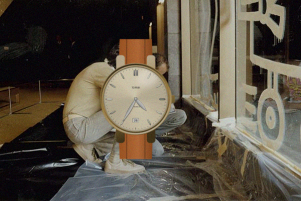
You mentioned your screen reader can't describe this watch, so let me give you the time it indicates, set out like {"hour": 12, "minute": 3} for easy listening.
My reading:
{"hour": 4, "minute": 35}
